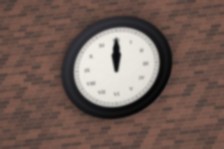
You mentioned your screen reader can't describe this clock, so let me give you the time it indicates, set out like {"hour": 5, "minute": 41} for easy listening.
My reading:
{"hour": 12, "minute": 0}
